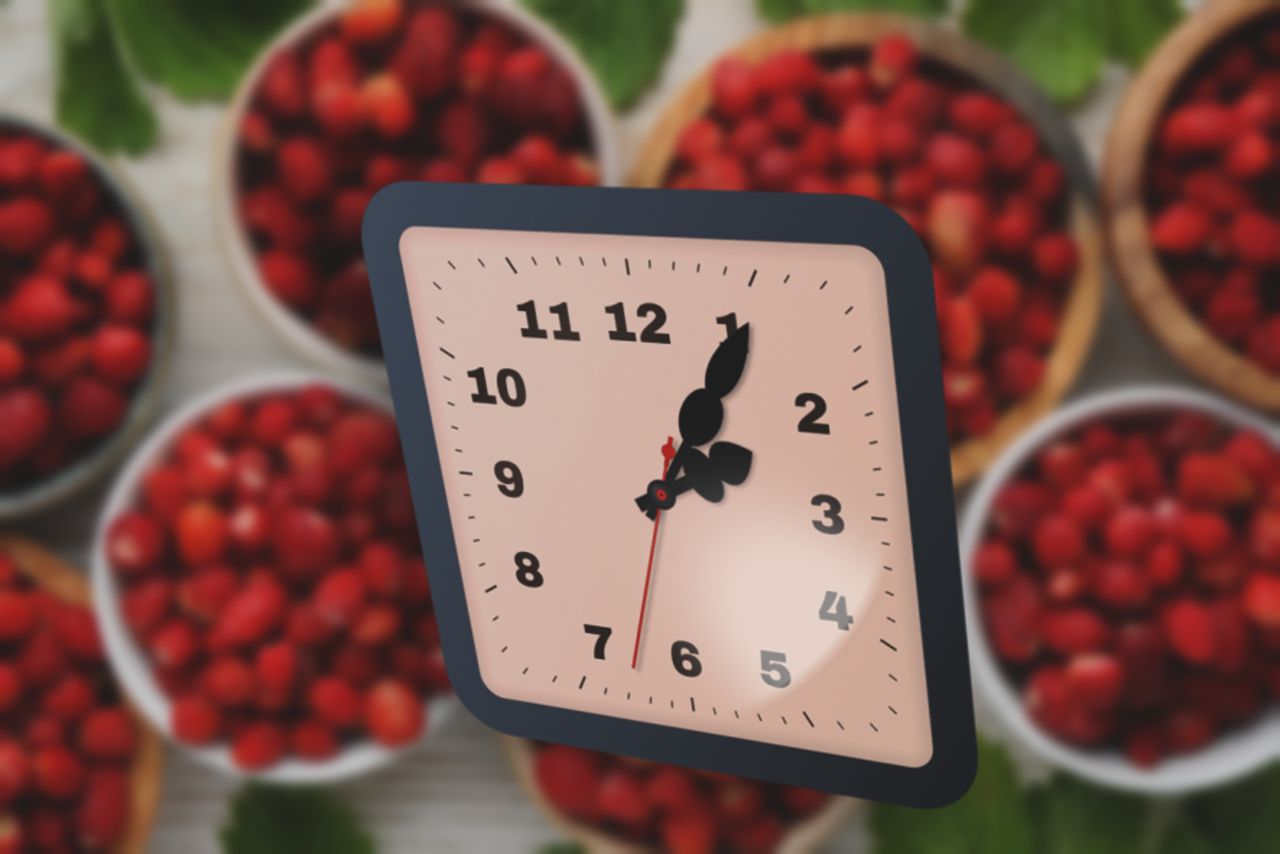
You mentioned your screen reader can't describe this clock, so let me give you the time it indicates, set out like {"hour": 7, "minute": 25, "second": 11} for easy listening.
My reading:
{"hour": 2, "minute": 5, "second": 33}
